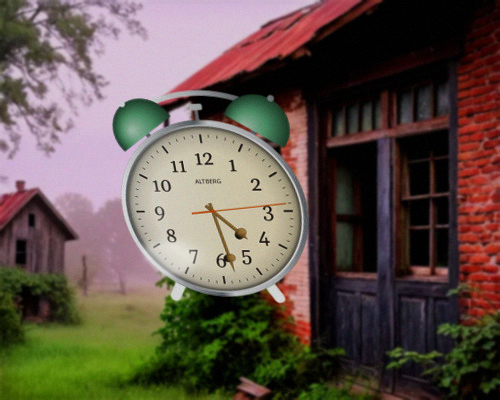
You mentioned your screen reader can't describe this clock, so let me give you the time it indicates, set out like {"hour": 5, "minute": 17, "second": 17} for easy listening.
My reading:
{"hour": 4, "minute": 28, "second": 14}
